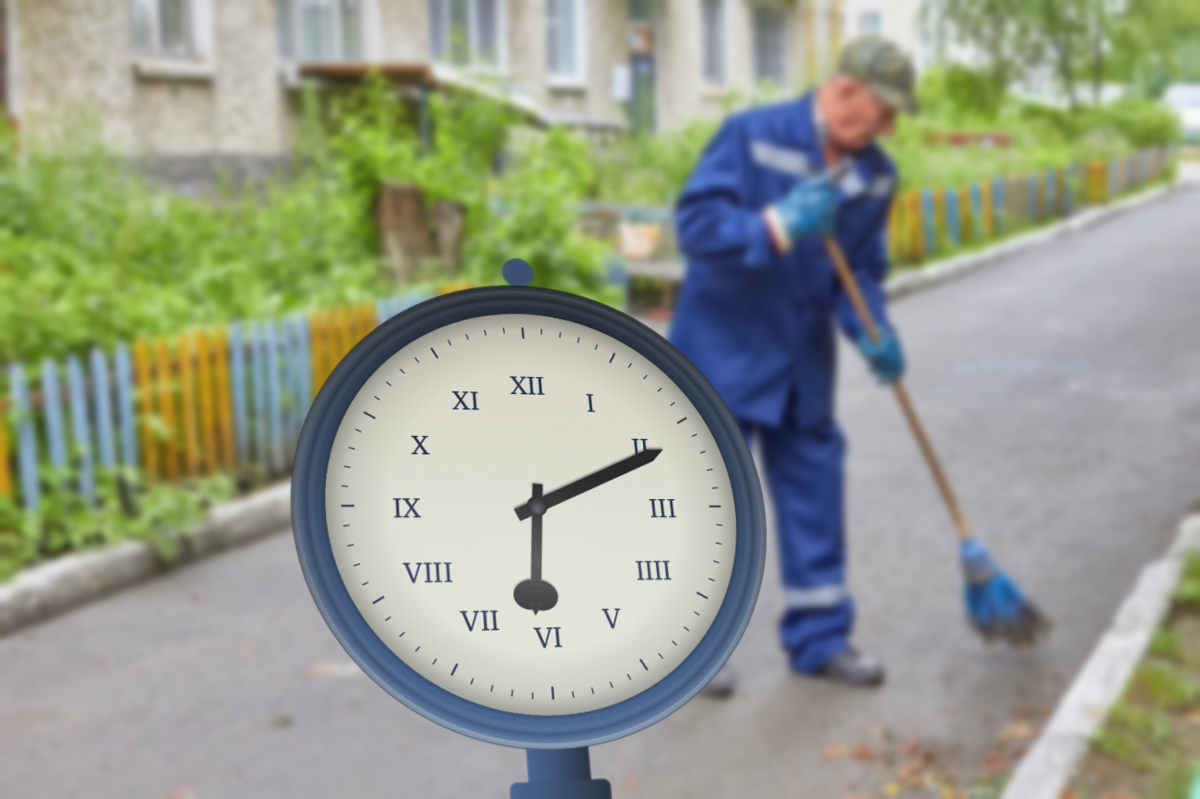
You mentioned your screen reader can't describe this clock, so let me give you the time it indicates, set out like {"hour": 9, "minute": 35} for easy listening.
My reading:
{"hour": 6, "minute": 11}
